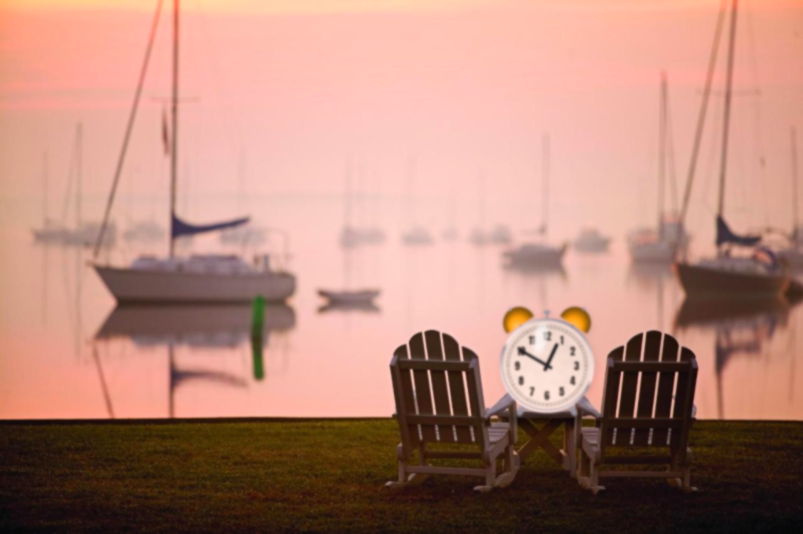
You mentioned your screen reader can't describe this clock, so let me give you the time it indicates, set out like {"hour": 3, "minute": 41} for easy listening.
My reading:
{"hour": 12, "minute": 50}
